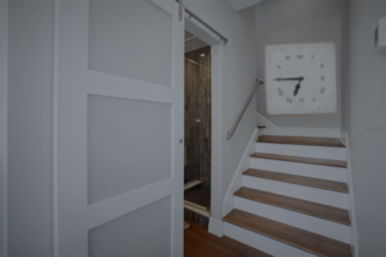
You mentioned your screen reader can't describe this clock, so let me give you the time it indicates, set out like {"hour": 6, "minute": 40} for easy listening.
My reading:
{"hour": 6, "minute": 45}
